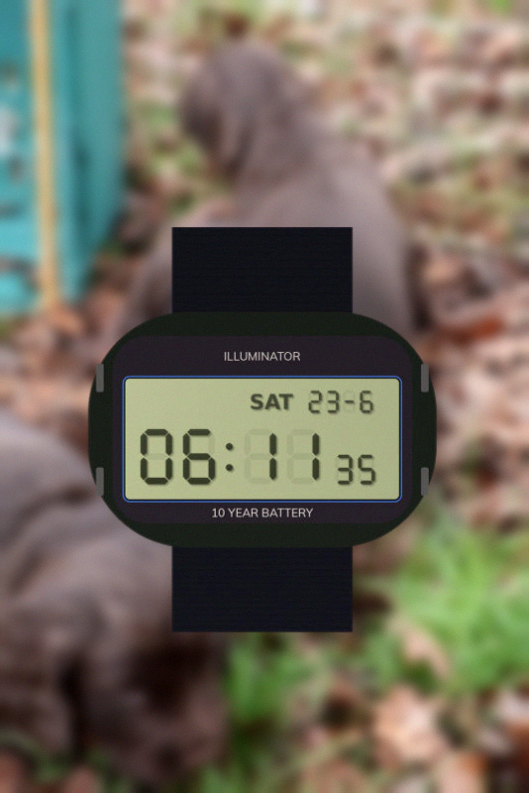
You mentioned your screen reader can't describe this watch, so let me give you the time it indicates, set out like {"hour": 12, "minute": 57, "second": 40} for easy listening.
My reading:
{"hour": 6, "minute": 11, "second": 35}
